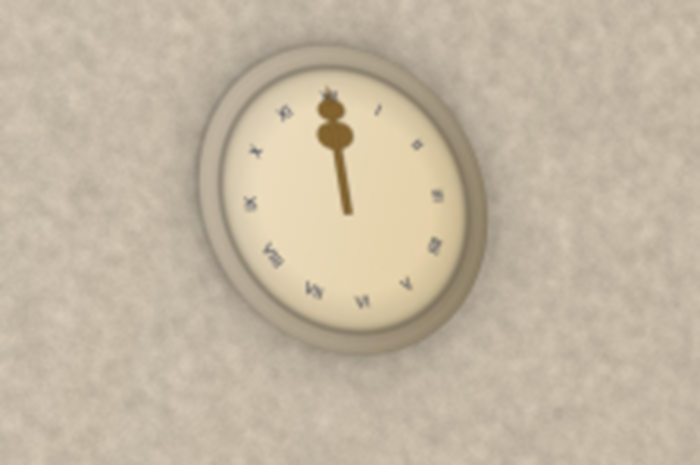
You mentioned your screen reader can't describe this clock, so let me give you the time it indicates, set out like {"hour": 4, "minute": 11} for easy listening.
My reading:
{"hour": 12, "minute": 0}
